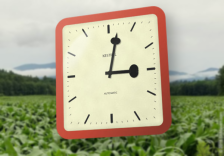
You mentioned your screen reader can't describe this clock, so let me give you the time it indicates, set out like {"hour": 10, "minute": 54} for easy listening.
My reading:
{"hour": 3, "minute": 2}
